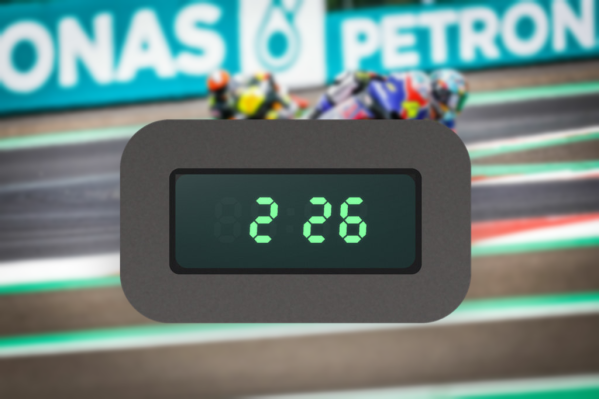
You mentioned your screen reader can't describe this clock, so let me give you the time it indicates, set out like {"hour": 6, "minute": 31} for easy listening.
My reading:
{"hour": 2, "minute": 26}
